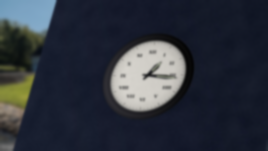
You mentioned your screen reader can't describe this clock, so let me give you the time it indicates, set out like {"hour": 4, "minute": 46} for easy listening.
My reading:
{"hour": 1, "minute": 16}
